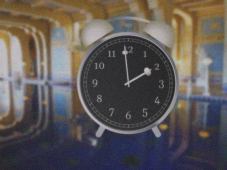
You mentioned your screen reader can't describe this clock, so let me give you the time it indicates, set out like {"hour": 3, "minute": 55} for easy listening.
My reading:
{"hour": 1, "minute": 59}
